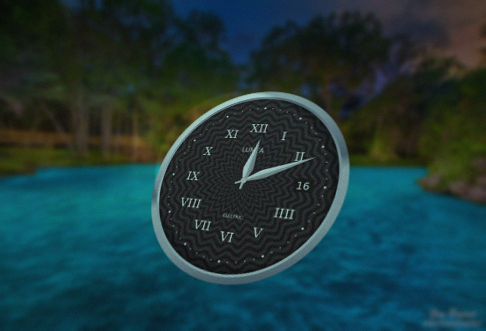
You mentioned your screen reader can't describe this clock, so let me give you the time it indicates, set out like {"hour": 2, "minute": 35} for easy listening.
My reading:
{"hour": 12, "minute": 11}
